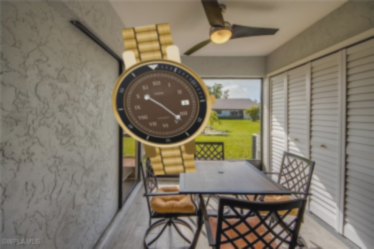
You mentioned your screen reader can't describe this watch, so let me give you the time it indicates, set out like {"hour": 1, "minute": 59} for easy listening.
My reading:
{"hour": 10, "minute": 23}
